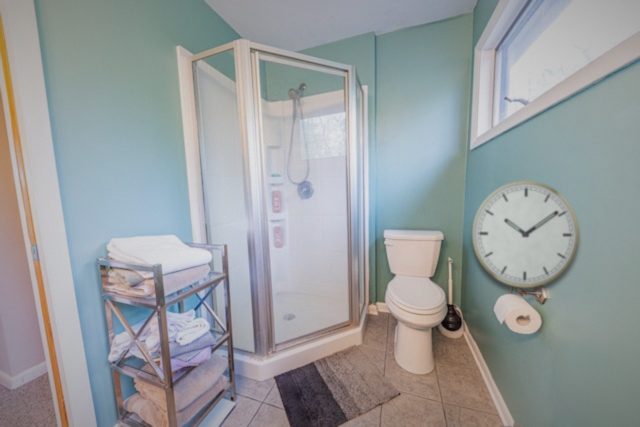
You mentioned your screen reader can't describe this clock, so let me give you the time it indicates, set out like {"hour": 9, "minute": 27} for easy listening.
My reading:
{"hour": 10, "minute": 9}
